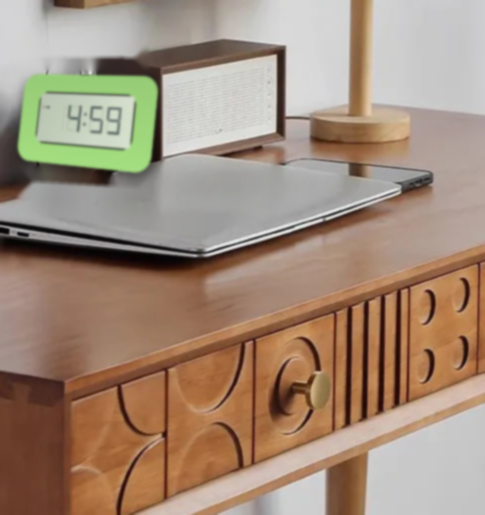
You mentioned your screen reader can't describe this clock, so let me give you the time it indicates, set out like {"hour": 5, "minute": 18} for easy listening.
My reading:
{"hour": 4, "minute": 59}
